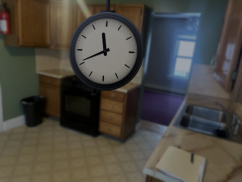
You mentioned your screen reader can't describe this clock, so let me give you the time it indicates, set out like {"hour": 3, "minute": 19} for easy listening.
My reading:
{"hour": 11, "minute": 41}
